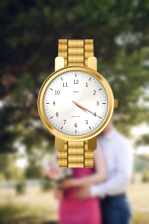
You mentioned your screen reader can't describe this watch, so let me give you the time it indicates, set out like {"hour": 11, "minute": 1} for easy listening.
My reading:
{"hour": 4, "minute": 20}
